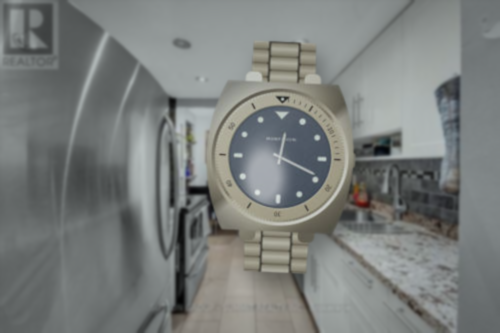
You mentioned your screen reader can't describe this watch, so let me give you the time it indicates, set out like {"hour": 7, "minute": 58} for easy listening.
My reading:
{"hour": 12, "minute": 19}
